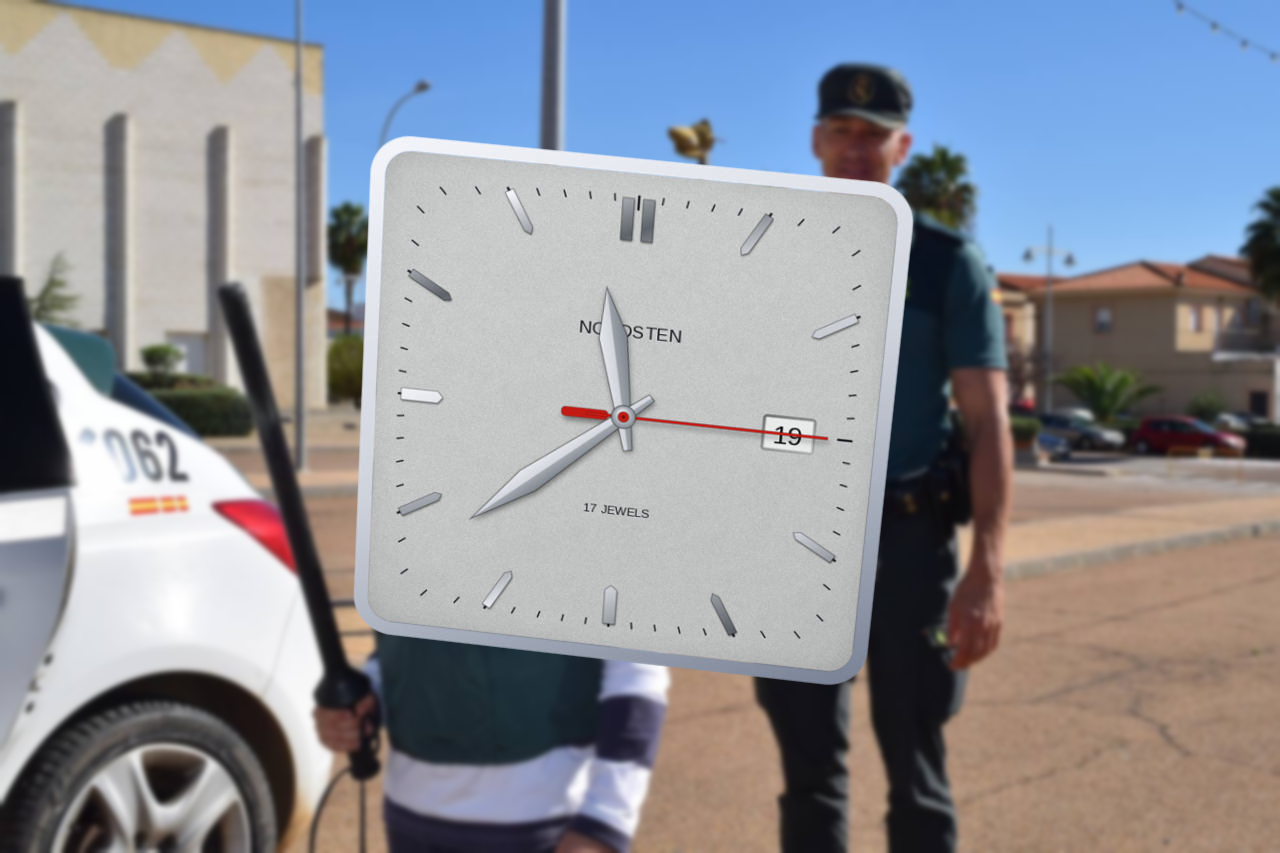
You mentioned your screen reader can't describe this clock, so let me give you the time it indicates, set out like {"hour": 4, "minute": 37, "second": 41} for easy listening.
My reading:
{"hour": 11, "minute": 38, "second": 15}
